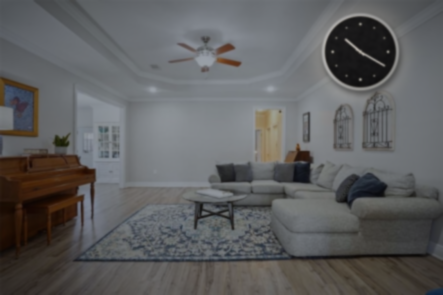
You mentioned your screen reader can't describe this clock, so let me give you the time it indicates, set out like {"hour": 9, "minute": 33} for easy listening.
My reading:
{"hour": 10, "minute": 20}
